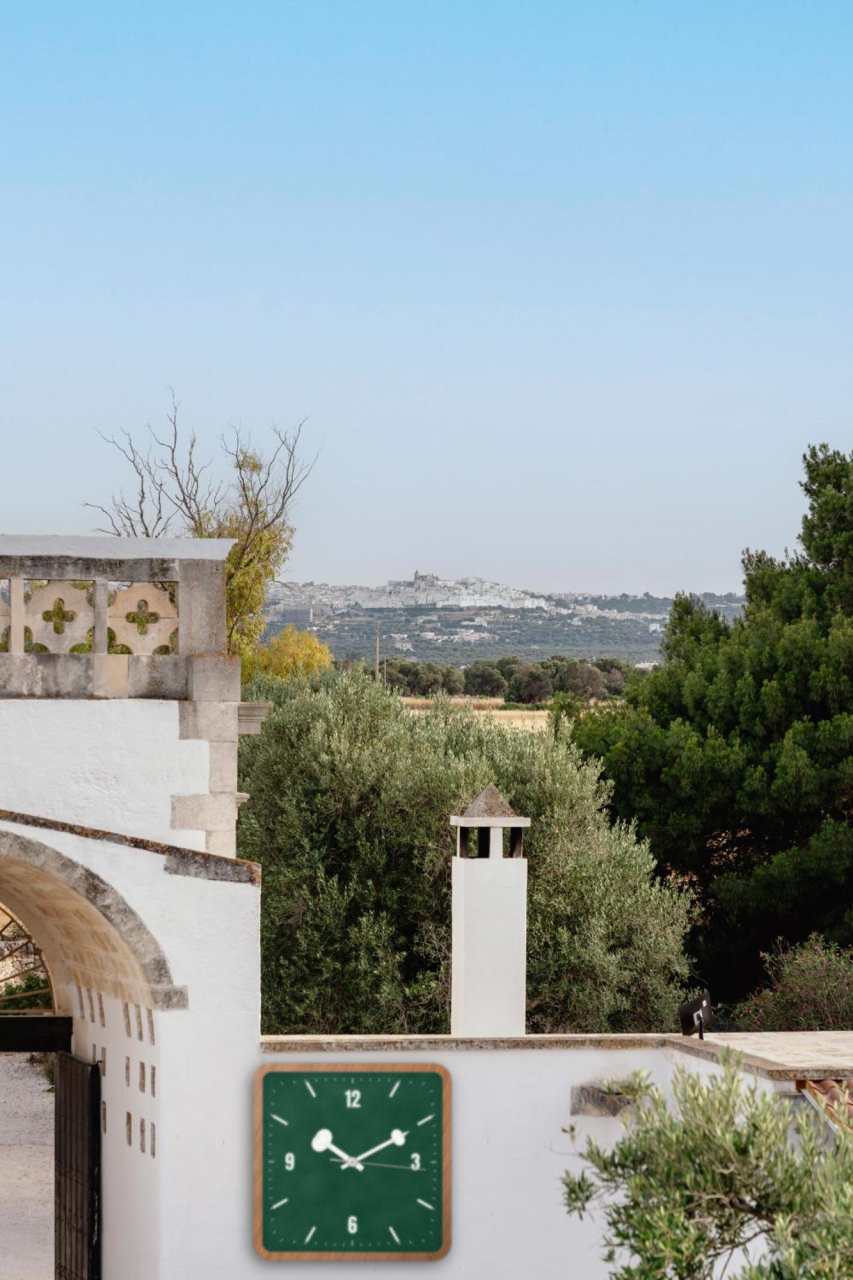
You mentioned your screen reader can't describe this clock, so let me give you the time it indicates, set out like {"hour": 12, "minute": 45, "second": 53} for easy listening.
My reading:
{"hour": 10, "minute": 10, "second": 16}
